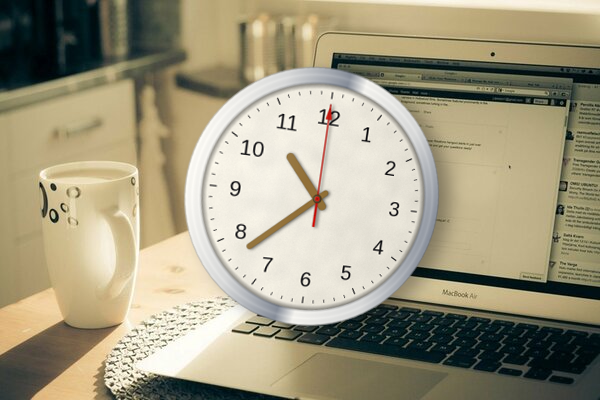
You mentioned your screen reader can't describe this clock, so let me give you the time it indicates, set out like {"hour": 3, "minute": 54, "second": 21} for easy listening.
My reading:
{"hour": 10, "minute": 38, "second": 0}
